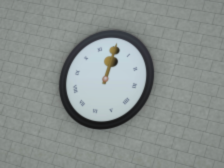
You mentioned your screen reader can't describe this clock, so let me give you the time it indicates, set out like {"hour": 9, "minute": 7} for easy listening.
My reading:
{"hour": 12, "minute": 0}
